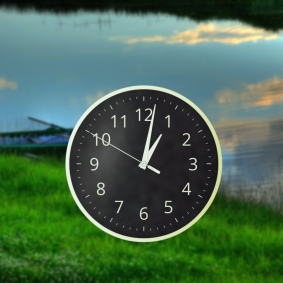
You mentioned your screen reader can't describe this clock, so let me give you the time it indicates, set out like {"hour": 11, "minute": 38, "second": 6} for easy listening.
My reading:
{"hour": 1, "minute": 1, "second": 50}
